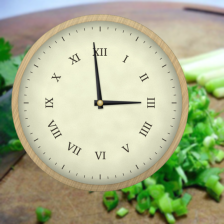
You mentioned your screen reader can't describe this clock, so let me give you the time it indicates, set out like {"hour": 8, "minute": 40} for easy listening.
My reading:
{"hour": 2, "minute": 59}
